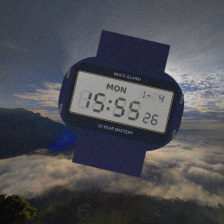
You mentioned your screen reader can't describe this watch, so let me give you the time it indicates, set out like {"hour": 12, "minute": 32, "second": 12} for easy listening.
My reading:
{"hour": 15, "minute": 55, "second": 26}
